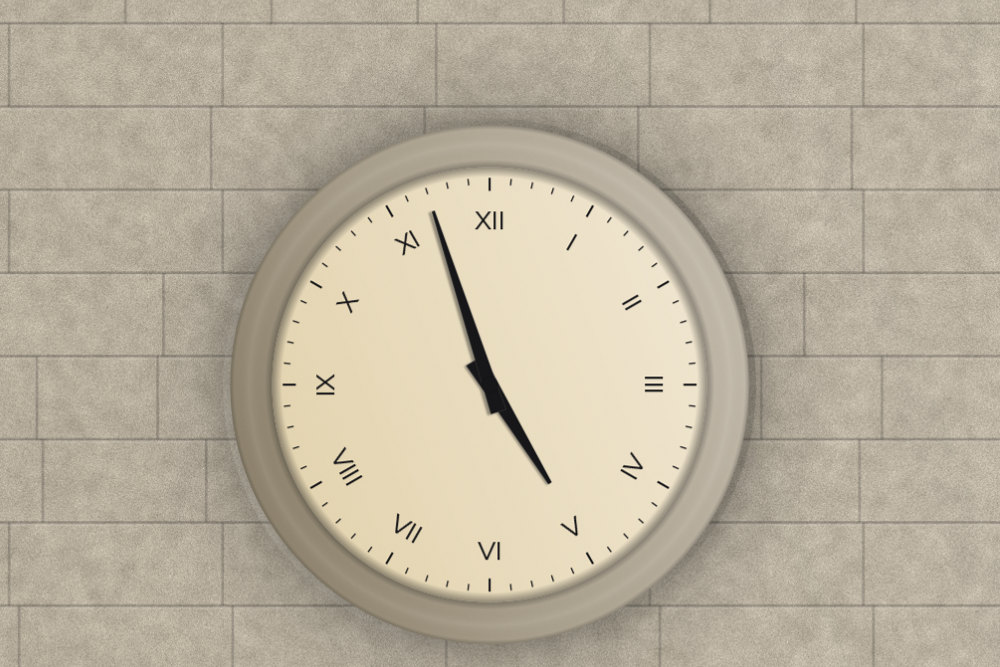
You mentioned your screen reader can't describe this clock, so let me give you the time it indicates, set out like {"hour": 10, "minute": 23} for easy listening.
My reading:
{"hour": 4, "minute": 57}
